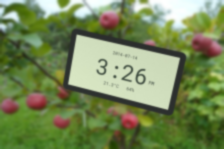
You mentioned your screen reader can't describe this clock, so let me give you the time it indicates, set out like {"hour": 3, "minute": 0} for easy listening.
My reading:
{"hour": 3, "minute": 26}
